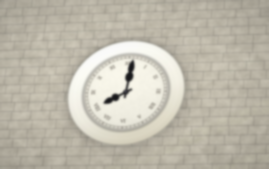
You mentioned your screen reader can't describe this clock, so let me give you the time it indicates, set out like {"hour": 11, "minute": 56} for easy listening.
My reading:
{"hour": 8, "minute": 1}
